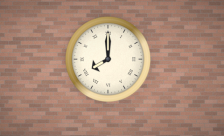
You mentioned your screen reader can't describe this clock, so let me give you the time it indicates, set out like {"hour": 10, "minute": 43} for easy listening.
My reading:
{"hour": 8, "minute": 0}
